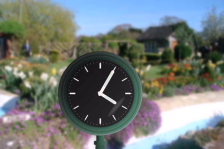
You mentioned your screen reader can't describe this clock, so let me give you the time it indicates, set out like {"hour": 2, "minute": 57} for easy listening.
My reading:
{"hour": 4, "minute": 5}
